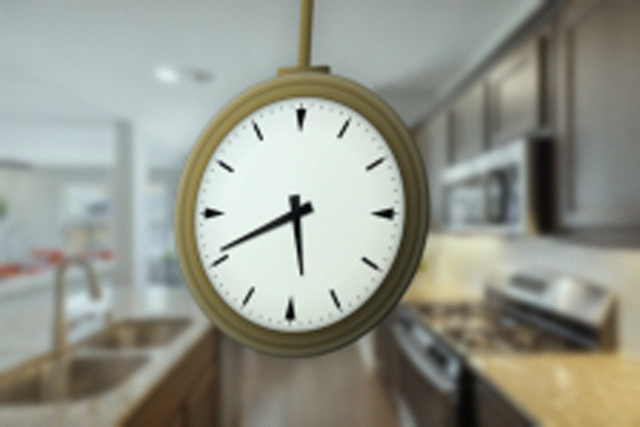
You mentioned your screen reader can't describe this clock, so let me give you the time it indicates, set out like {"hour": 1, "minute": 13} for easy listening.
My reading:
{"hour": 5, "minute": 41}
